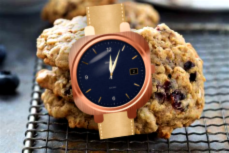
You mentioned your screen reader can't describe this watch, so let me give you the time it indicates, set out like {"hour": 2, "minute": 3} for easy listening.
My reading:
{"hour": 12, "minute": 4}
